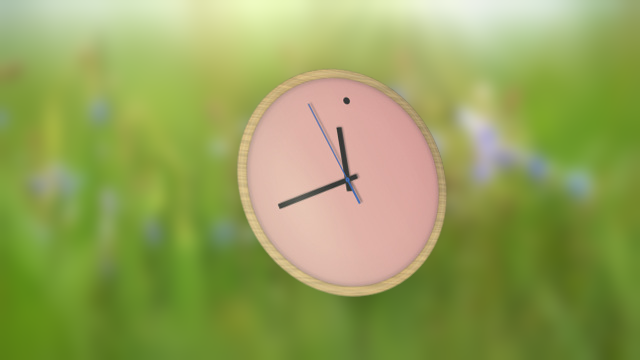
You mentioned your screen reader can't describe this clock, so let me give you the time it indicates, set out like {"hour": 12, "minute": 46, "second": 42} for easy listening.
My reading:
{"hour": 11, "minute": 40, "second": 55}
